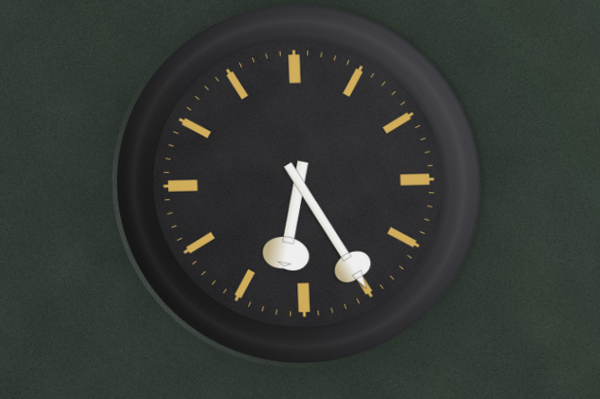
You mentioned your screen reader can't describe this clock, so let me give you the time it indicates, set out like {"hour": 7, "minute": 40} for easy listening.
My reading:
{"hour": 6, "minute": 25}
